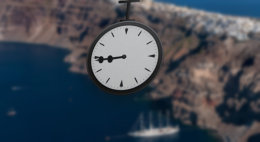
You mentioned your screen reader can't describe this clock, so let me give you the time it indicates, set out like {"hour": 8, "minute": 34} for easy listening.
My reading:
{"hour": 8, "minute": 44}
